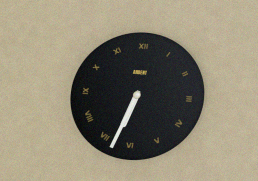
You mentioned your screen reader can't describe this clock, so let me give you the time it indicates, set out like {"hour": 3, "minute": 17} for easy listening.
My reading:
{"hour": 6, "minute": 33}
